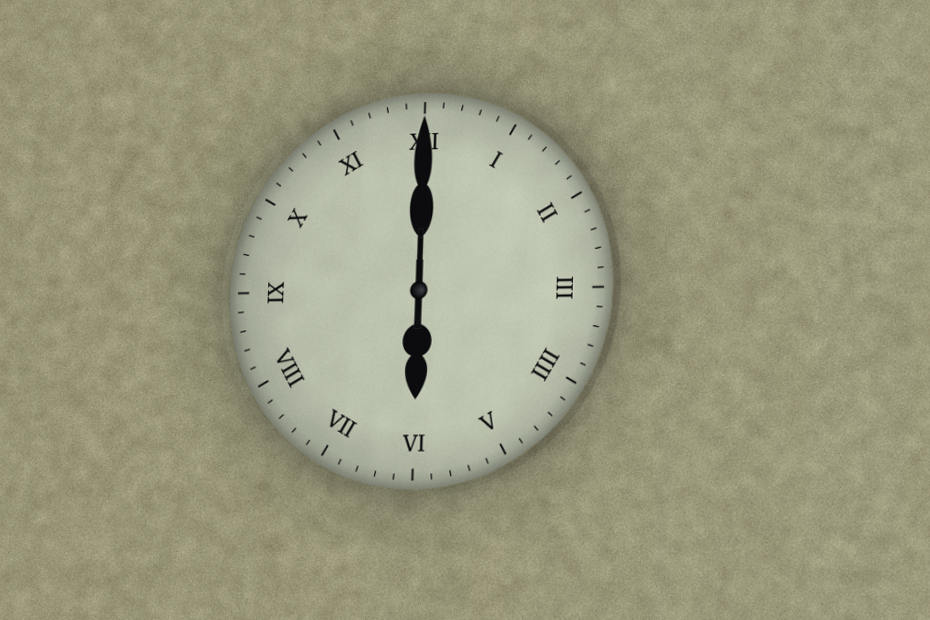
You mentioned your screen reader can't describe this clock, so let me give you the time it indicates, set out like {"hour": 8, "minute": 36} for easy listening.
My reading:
{"hour": 6, "minute": 0}
